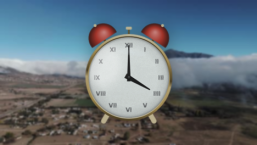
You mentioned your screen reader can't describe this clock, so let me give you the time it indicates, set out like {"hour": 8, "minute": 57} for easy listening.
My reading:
{"hour": 4, "minute": 0}
